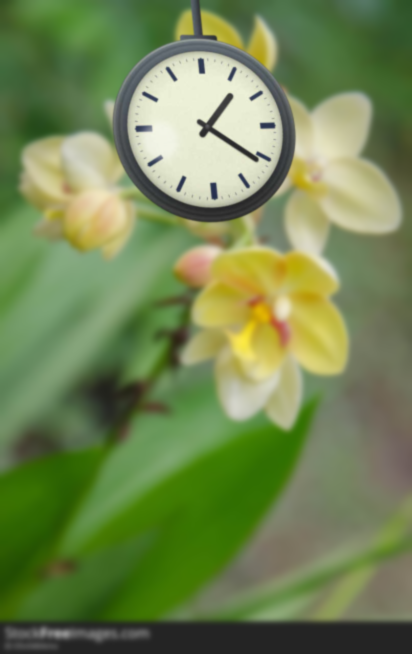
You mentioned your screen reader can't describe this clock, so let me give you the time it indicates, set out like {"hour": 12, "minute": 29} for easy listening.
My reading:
{"hour": 1, "minute": 21}
